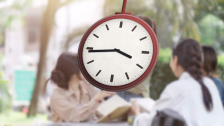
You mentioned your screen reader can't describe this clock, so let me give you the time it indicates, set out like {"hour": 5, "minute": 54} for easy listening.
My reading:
{"hour": 3, "minute": 44}
